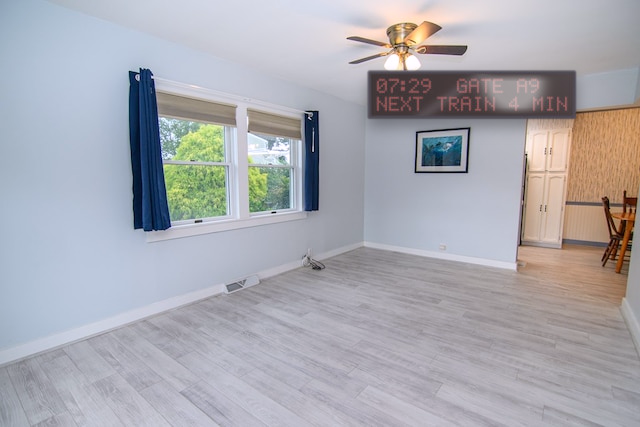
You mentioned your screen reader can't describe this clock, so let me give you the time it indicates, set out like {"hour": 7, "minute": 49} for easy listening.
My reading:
{"hour": 7, "minute": 29}
